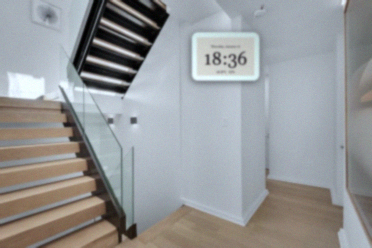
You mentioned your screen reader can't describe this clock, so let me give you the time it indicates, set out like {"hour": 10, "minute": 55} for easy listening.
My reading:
{"hour": 18, "minute": 36}
